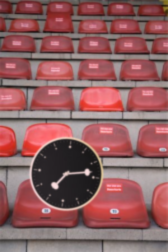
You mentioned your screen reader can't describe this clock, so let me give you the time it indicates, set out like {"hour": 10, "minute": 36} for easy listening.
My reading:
{"hour": 7, "minute": 13}
